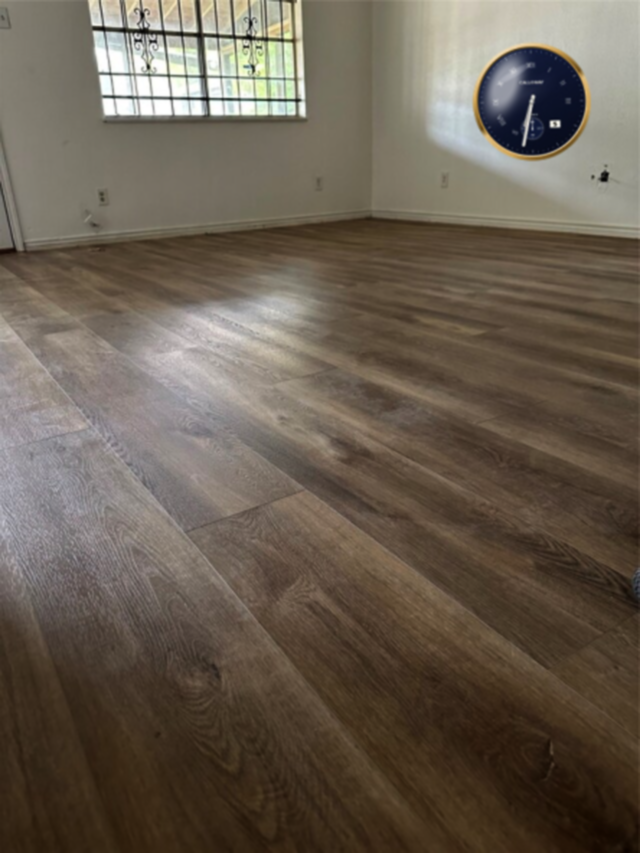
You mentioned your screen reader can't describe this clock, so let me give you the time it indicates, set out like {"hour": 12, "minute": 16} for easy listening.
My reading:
{"hour": 6, "minute": 32}
